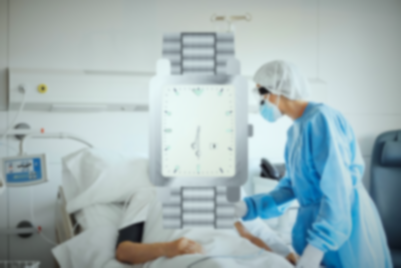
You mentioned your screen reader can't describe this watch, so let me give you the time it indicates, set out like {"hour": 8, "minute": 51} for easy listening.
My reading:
{"hour": 6, "minute": 30}
